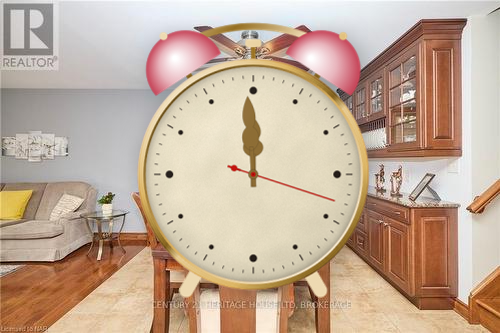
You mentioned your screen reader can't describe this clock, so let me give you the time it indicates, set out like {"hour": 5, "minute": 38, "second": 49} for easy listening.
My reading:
{"hour": 11, "minute": 59, "second": 18}
